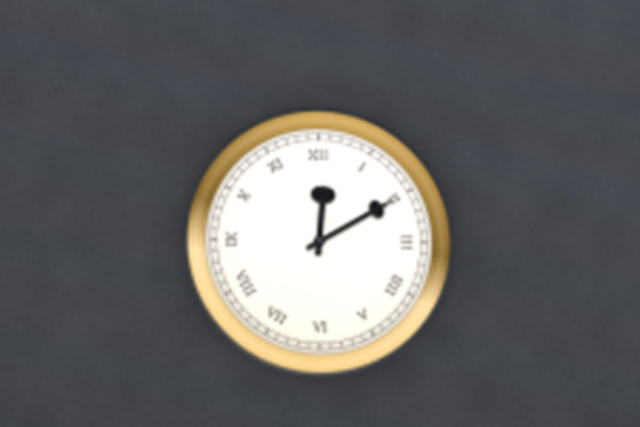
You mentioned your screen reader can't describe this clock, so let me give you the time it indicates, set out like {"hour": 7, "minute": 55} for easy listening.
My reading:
{"hour": 12, "minute": 10}
